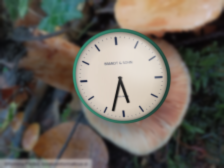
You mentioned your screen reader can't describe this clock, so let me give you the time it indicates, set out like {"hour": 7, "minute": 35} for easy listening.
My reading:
{"hour": 5, "minute": 33}
